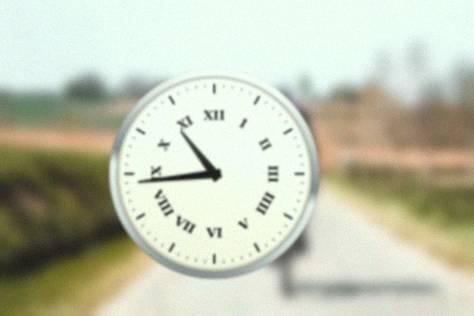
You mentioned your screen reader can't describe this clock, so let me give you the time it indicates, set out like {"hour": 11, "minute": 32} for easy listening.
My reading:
{"hour": 10, "minute": 44}
